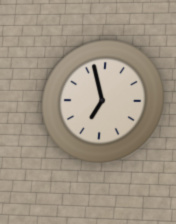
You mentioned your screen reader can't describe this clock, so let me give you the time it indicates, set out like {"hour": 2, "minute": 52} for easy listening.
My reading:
{"hour": 6, "minute": 57}
